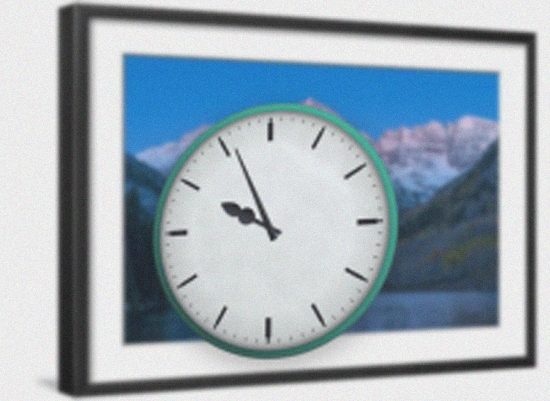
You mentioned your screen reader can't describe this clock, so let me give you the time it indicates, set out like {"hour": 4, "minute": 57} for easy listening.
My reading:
{"hour": 9, "minute": 56}
